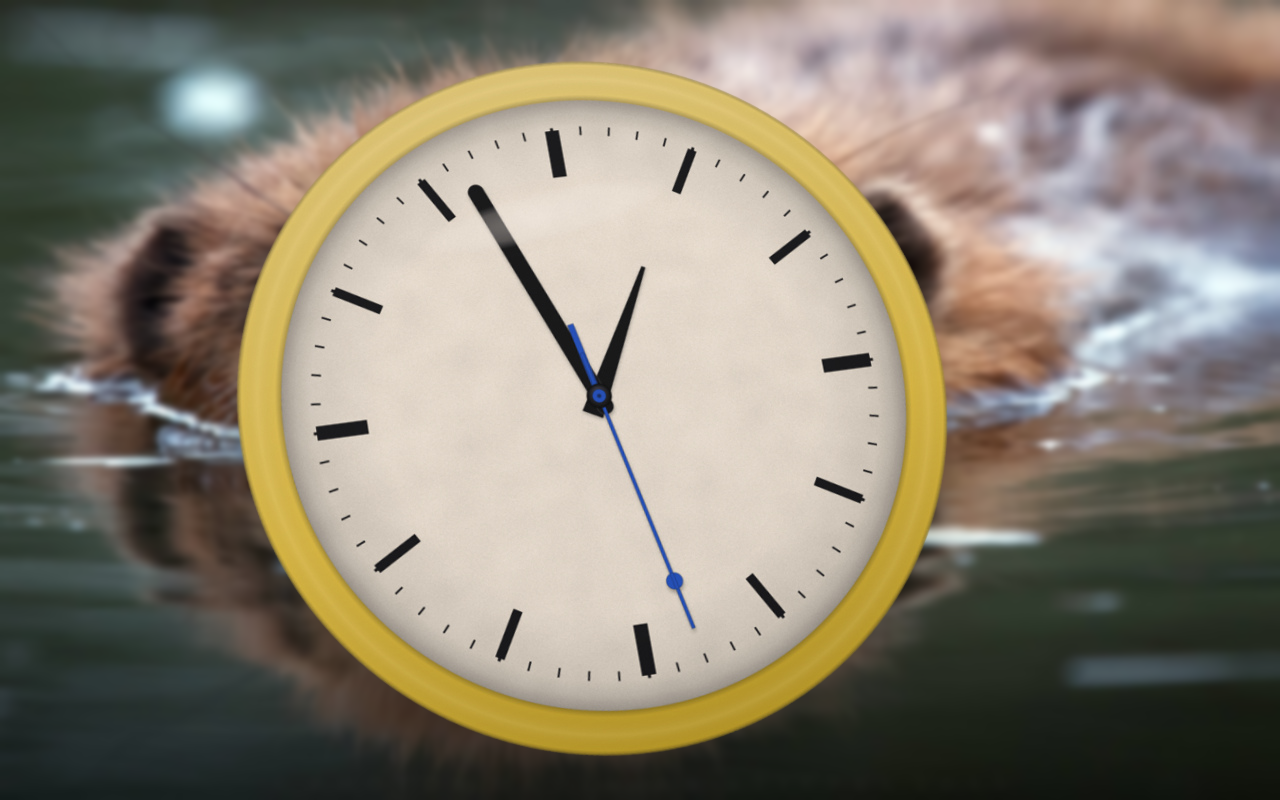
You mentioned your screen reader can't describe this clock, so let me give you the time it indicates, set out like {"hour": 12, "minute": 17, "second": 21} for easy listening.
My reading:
{"hour": 12, "minute": 56, "second": 28}
